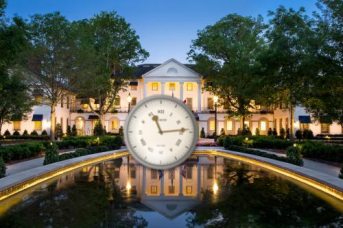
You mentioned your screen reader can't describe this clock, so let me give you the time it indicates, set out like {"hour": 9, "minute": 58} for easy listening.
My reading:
{"hour": 11, "minute": 14}
